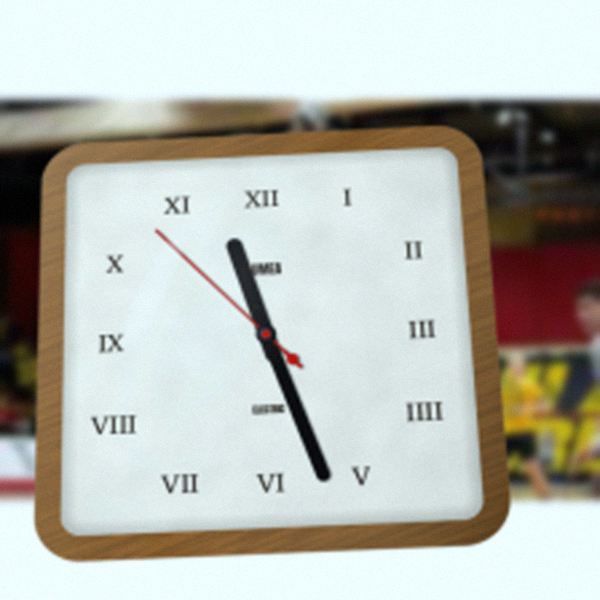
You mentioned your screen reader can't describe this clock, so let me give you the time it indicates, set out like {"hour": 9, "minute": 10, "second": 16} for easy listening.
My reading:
{"hour": 11, "minute": 26, "second": 53}
